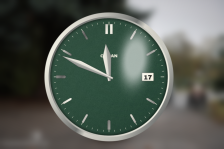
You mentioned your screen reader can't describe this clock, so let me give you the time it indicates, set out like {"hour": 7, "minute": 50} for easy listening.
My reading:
{"hour": 11, "minute": 49}
